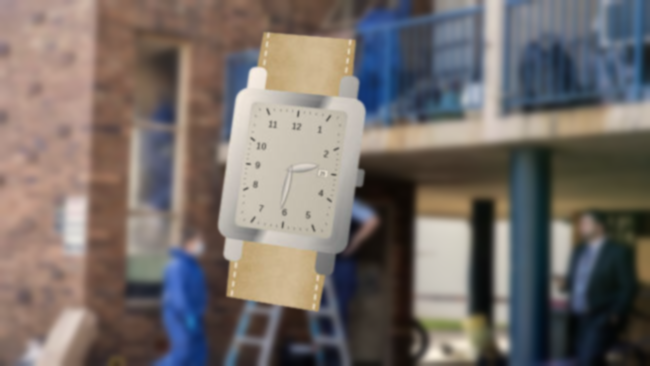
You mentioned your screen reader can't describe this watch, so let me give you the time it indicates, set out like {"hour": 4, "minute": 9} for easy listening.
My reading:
{"hour": 2, "minute": 31}
